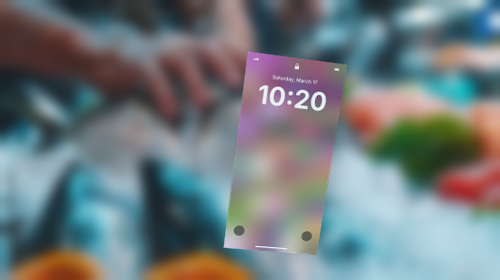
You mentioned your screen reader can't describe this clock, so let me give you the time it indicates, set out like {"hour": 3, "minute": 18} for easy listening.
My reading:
{"hour": 10, "minute": 20}
